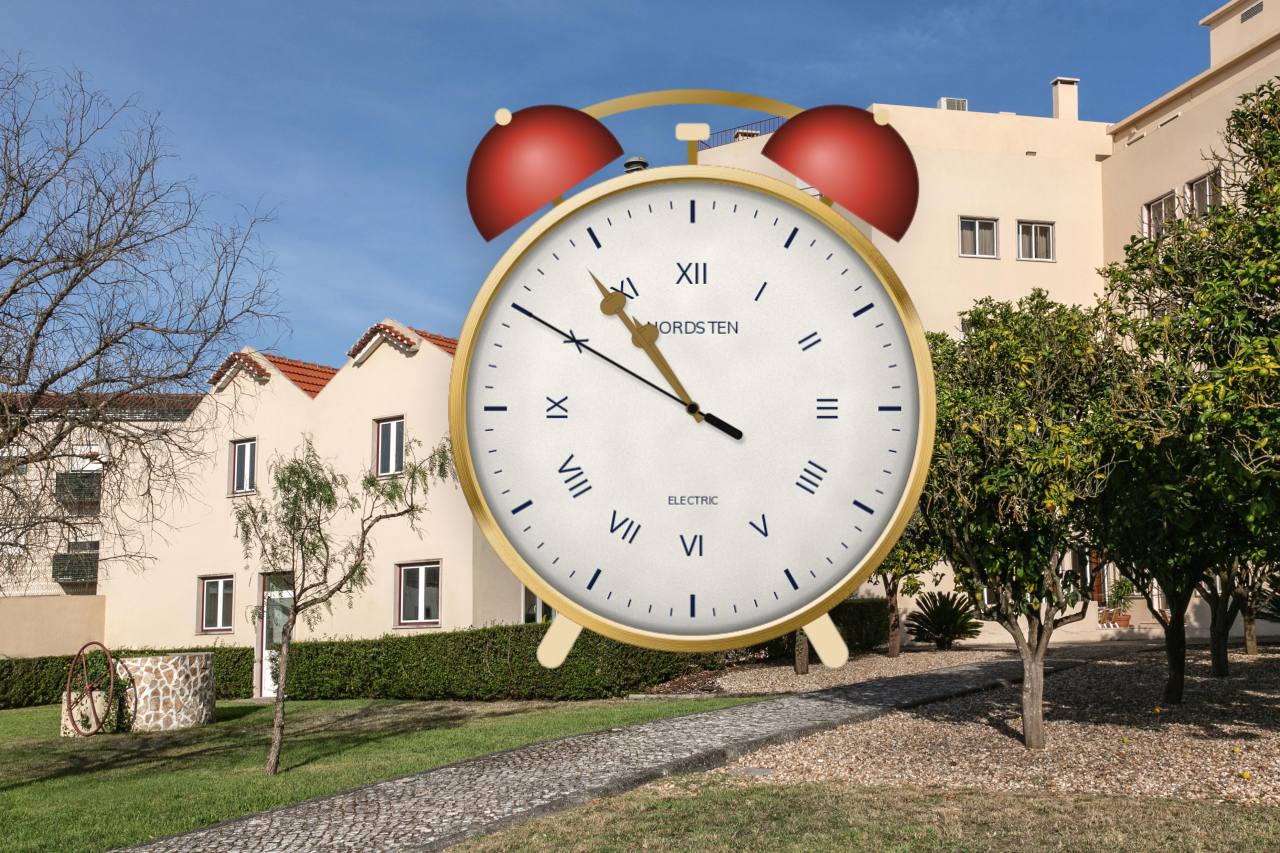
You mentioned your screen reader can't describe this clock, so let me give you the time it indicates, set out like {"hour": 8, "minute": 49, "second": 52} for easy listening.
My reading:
{"hour": 10, "minute": 53, "second": 50}
